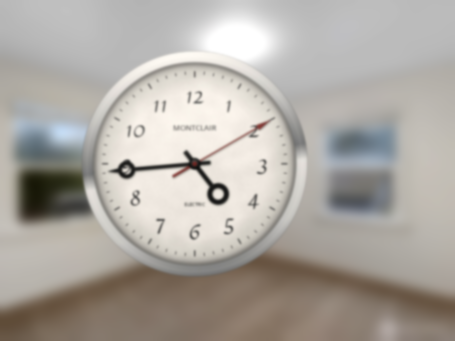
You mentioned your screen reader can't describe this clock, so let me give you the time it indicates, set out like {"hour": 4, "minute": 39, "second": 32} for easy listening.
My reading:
{"hour": 4, "minute": 44, "second": 10}
